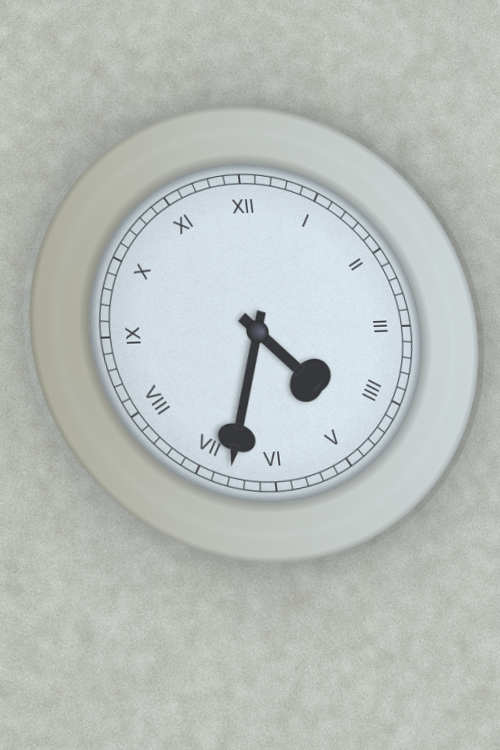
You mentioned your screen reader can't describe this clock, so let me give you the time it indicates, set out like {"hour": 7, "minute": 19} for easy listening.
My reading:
{"hour": 4, "minute": 33}
